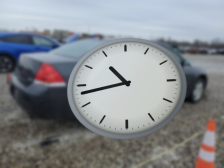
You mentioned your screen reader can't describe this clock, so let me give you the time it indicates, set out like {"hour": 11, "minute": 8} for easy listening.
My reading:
{"hour": 10, "minute": 43}
